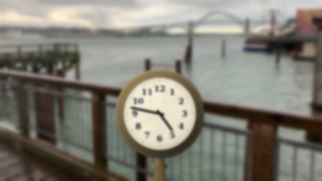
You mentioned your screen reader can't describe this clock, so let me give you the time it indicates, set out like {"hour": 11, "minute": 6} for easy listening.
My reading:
{"hour": 4, "minute": 47}
